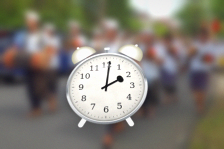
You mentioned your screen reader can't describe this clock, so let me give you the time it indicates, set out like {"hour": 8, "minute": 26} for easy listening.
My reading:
{"hour": 2, "minute": 1}
